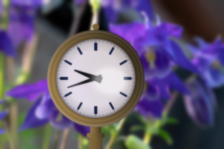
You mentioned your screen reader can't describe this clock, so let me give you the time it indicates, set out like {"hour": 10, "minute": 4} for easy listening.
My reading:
{"hour": 9, "minute": 42}
